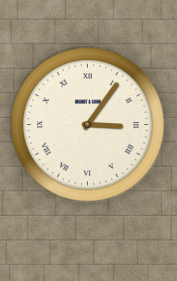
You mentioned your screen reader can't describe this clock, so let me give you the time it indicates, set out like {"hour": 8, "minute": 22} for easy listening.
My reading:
{"hour": 3, "minute": 6}
